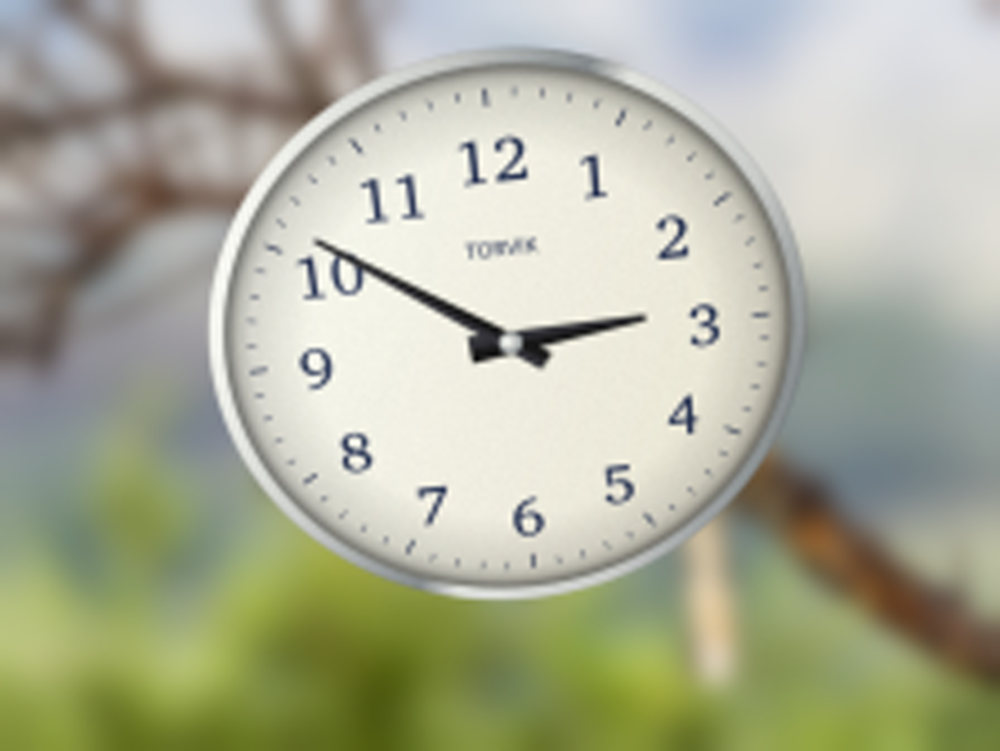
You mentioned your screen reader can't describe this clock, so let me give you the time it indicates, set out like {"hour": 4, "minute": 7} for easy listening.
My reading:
{"hour": 2, "minute": 51}
